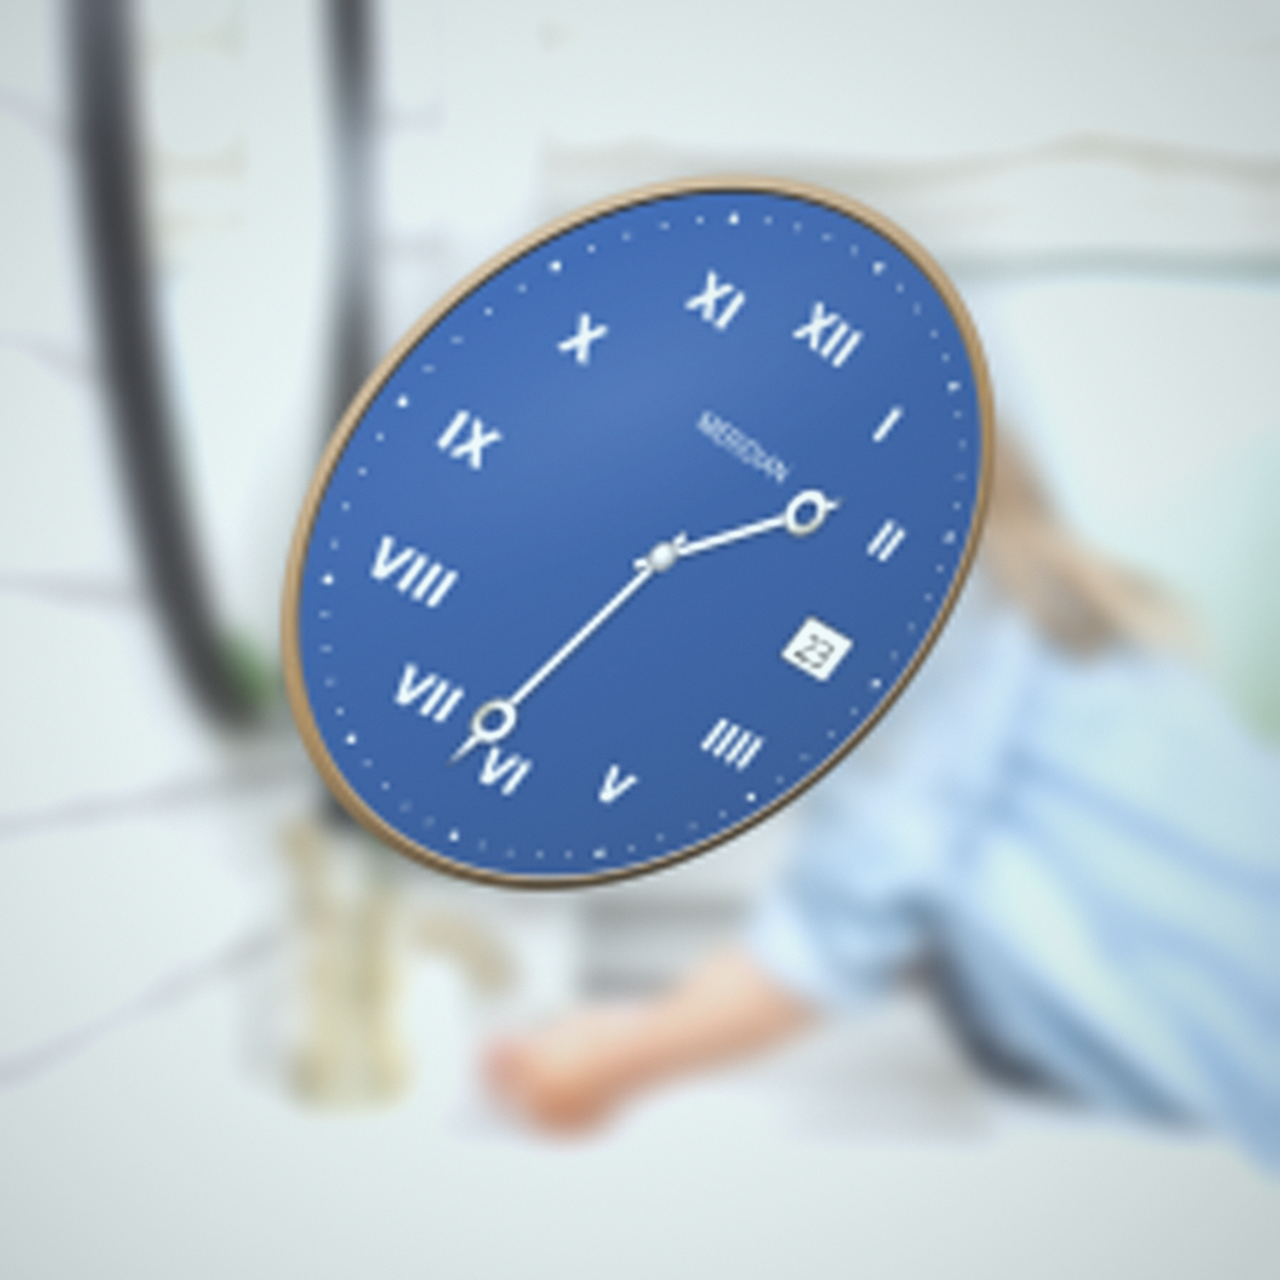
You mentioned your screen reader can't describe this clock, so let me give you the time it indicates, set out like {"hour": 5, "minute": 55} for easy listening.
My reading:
{"hour": 1, "minute": 32}
